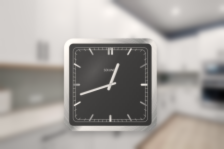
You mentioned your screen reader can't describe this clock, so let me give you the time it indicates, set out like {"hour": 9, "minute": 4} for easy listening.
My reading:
{"hour": 12, "minute": 42}
